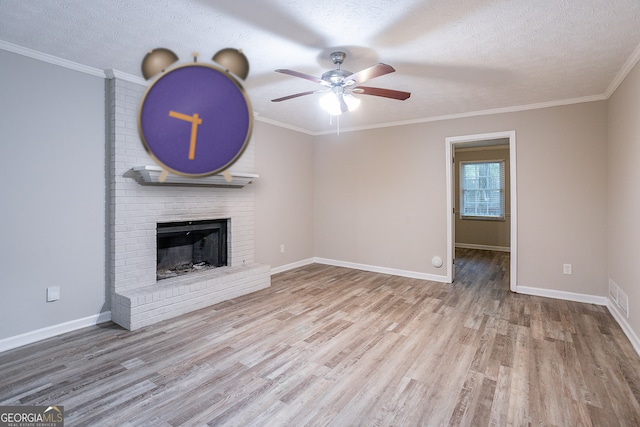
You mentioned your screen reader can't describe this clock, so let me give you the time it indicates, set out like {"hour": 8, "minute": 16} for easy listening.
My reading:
{"hour": 9, "minute": 31}
